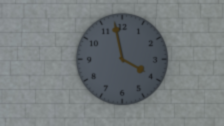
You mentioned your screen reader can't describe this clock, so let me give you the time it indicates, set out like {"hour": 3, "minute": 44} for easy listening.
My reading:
{"hour": 3, "minute": 58}
